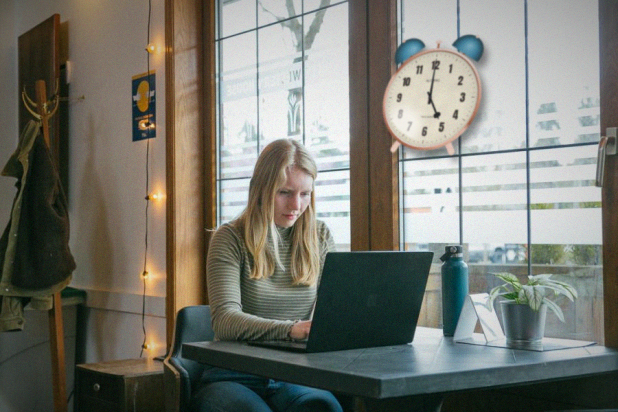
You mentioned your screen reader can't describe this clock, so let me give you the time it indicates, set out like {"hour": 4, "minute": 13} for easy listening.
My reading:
{"hour": 5, "minute": 0}
